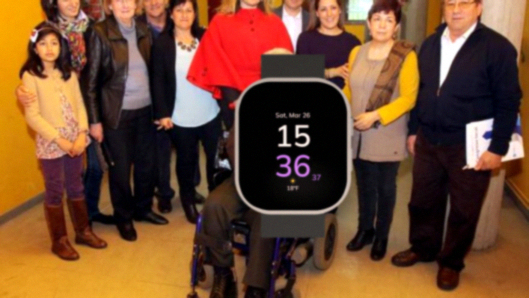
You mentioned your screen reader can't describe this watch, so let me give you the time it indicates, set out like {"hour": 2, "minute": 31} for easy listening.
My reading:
{"hour": 15, "minute": 36}
